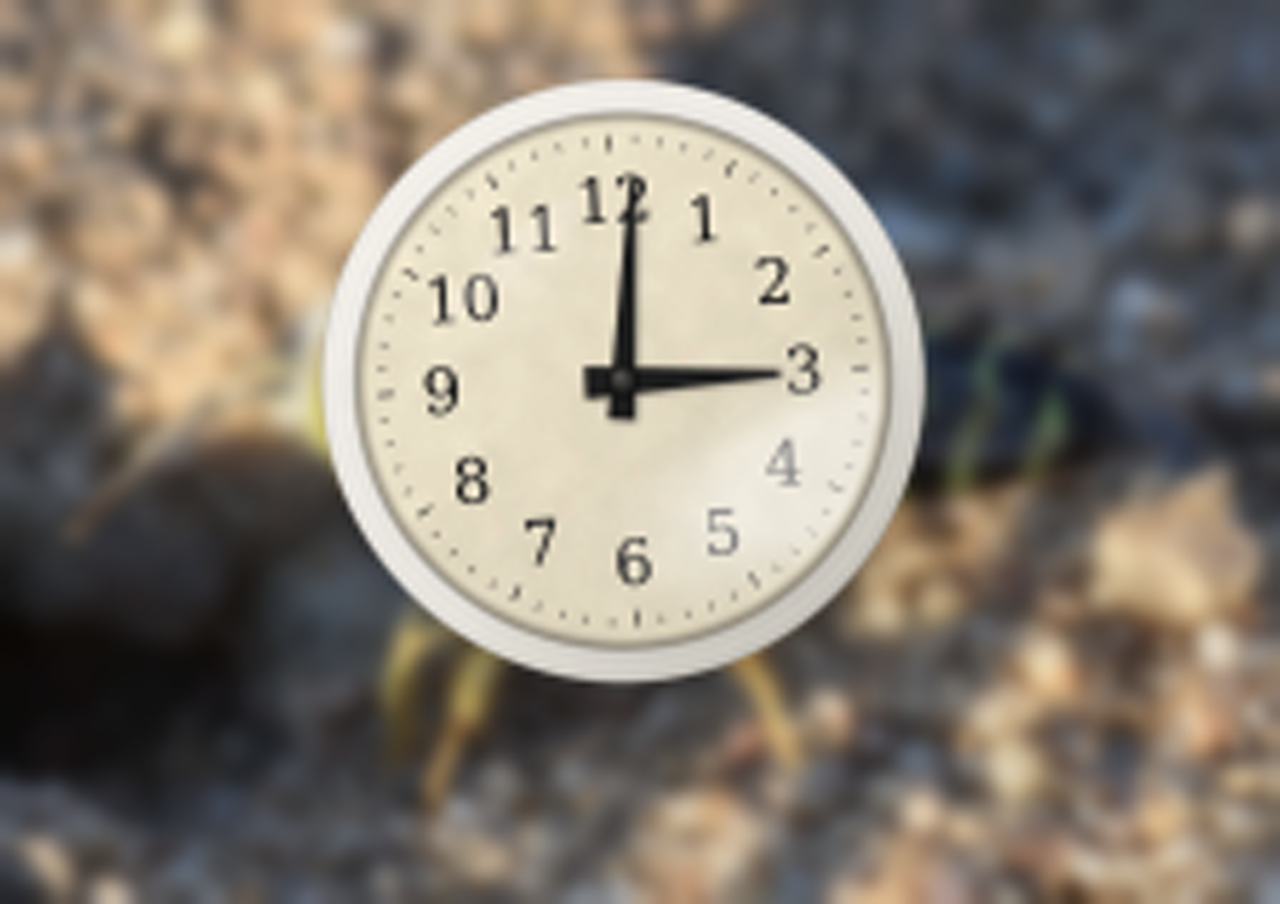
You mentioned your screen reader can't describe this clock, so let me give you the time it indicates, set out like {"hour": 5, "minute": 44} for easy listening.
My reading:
{"hour": 3, "minute": 1}
